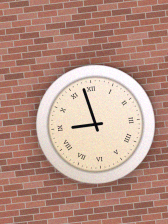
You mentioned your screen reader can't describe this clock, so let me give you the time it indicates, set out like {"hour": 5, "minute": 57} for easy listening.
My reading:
{"hour": 8, "minute": 58}
